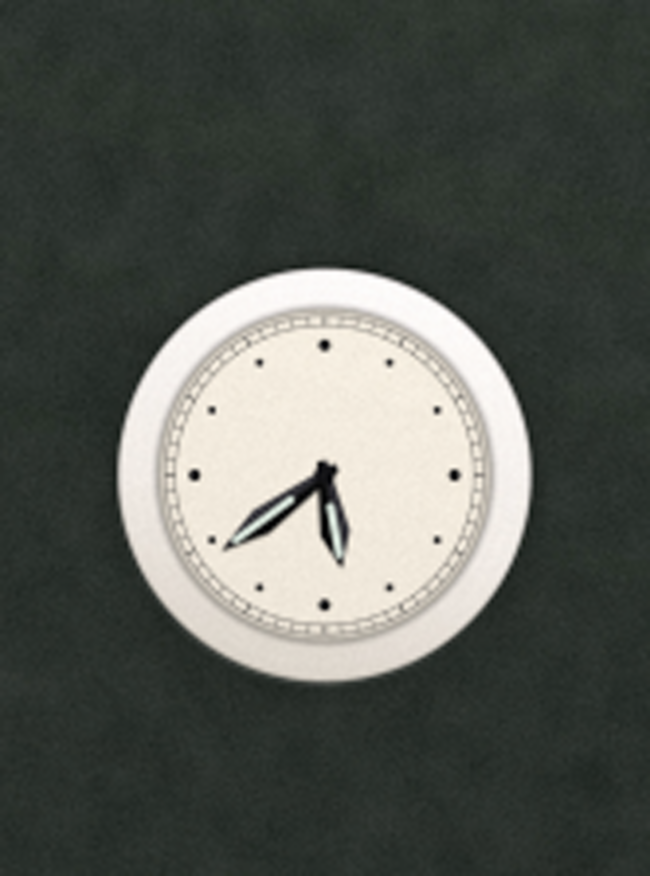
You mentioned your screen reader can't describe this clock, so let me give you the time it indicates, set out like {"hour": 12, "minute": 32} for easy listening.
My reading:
{"hour": 5, "minute": 39}
